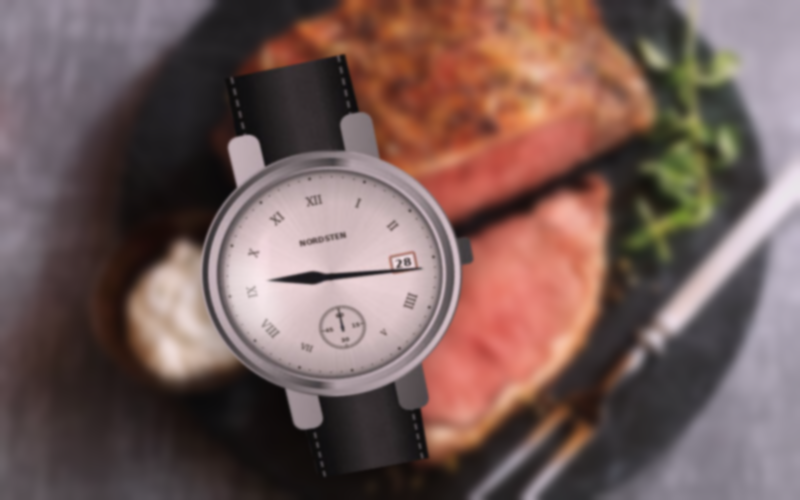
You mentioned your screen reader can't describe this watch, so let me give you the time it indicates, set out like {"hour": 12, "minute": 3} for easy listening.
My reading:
{"hour": 9, "minute": 16}
